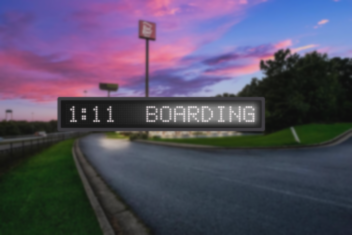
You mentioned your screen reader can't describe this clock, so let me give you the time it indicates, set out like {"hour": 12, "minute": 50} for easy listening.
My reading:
{"hour": 1, "minute": 11}
